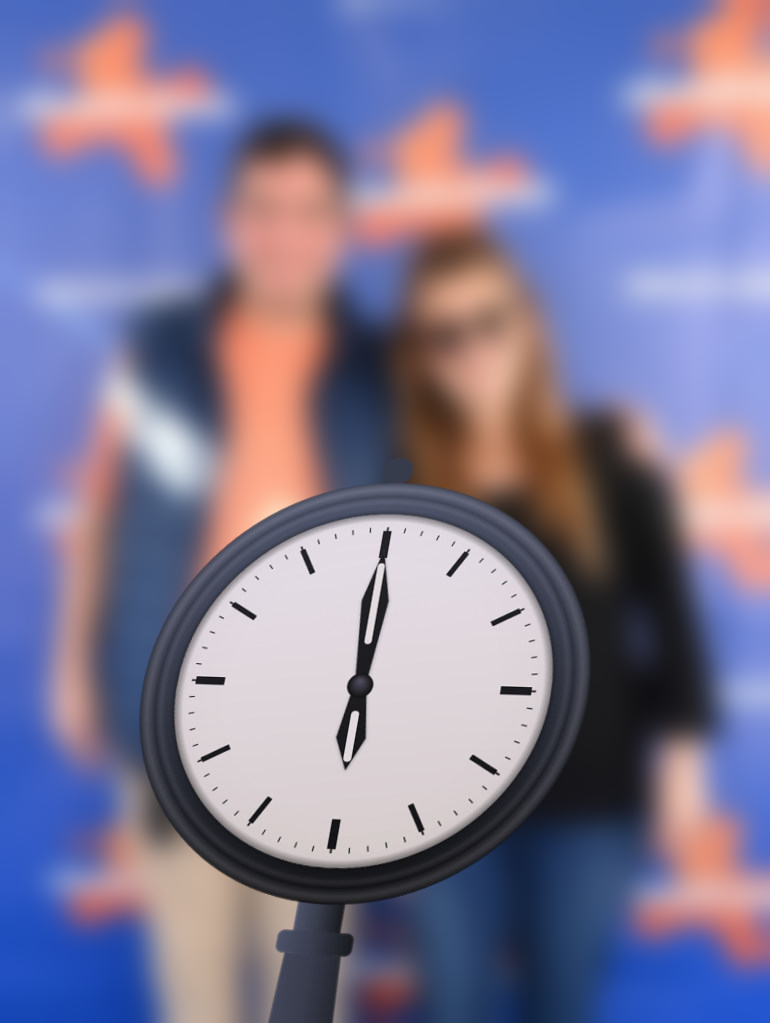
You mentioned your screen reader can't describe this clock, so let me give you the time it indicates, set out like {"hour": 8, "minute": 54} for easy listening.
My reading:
{"hour": 6, "minute": 0}
